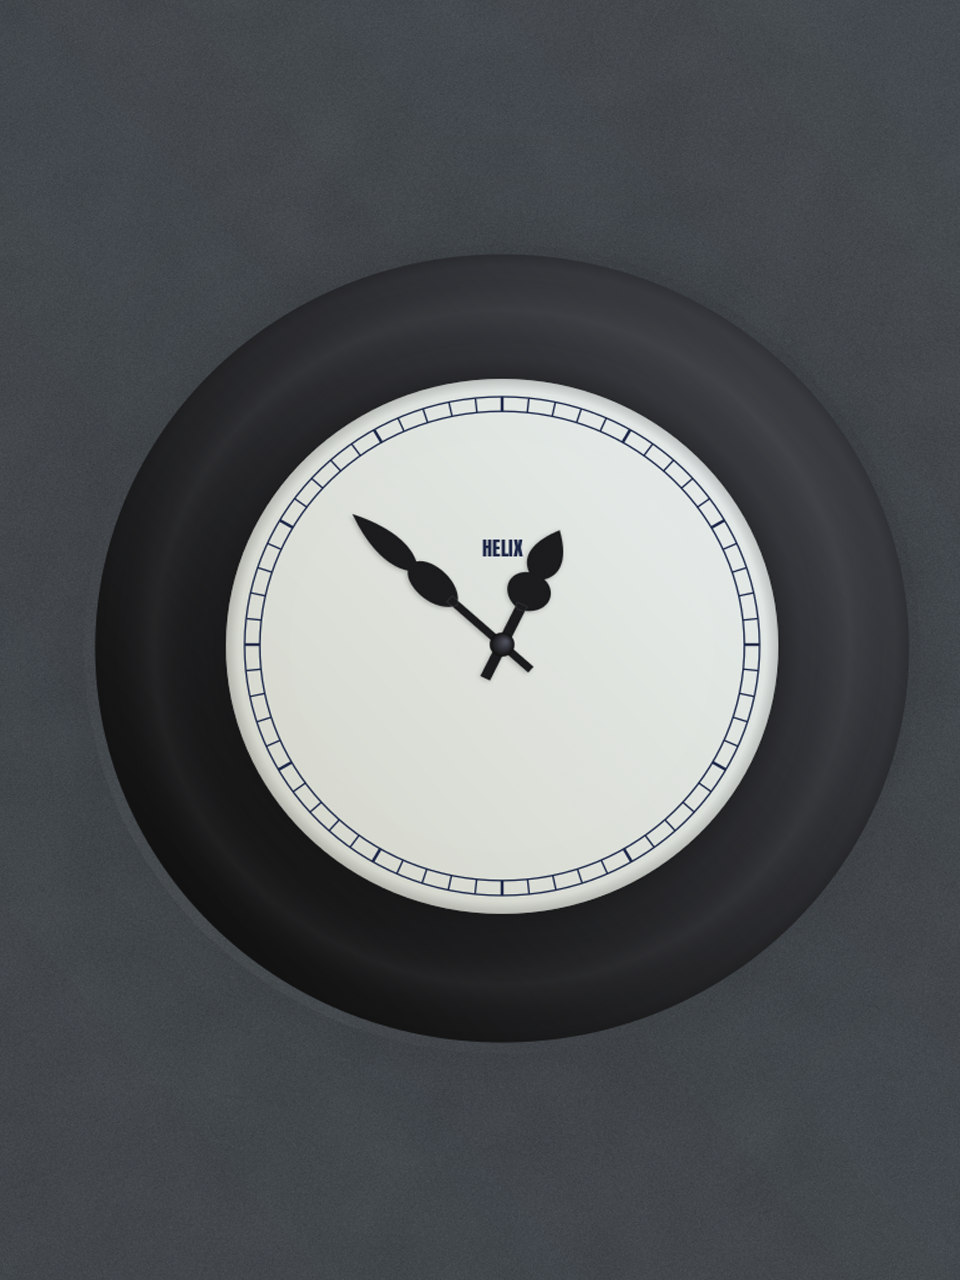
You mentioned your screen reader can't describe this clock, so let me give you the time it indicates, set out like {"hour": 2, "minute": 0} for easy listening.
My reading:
{"hour": 12, "minute": 52}
